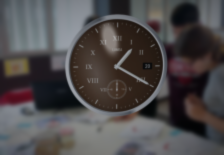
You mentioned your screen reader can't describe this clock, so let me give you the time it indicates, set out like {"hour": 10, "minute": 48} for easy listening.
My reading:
{"hour": 1, "minute": 20}
